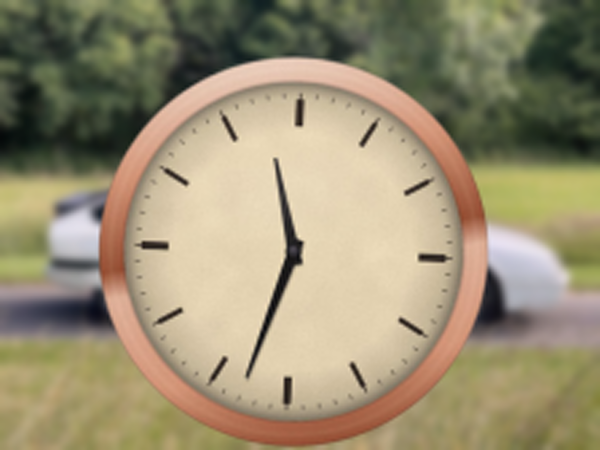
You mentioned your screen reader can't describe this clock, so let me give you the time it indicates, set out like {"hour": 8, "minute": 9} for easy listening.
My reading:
{"hour": 11, "minute": 33}
